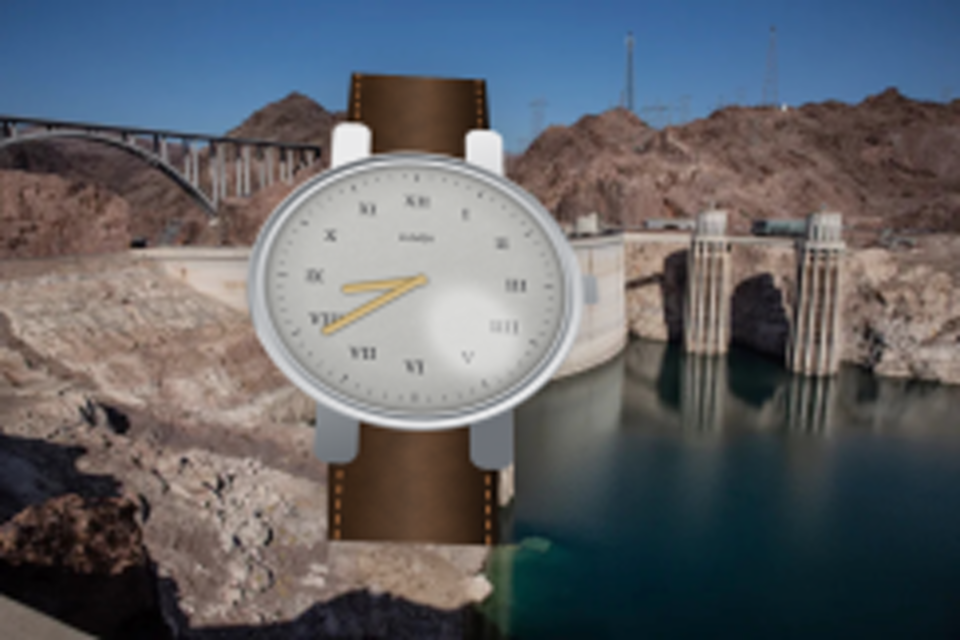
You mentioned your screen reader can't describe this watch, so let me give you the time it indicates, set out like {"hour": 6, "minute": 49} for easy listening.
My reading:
{"hour": 8, "minute": 39}
